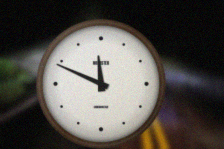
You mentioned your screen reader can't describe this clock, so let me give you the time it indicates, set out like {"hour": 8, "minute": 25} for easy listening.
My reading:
{"hour": 11, "minute": 49}
